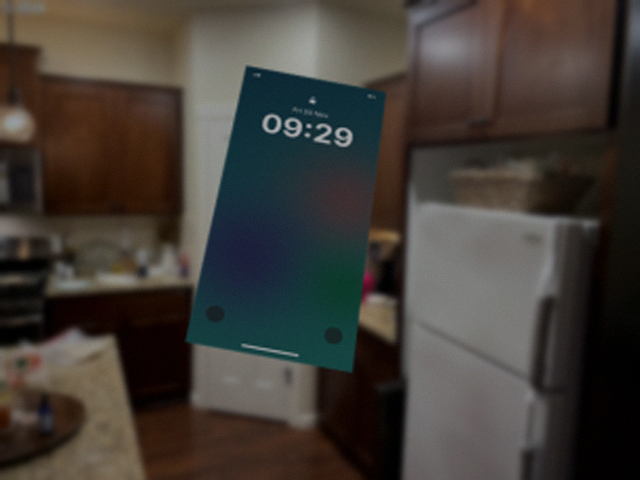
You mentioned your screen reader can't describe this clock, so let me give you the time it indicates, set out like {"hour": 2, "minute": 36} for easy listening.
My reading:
{"hour": 9, "minute": 29}
